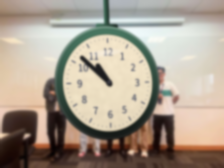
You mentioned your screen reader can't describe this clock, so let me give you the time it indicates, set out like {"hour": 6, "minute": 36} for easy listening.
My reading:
{"hour": 10, "minute": 52}
